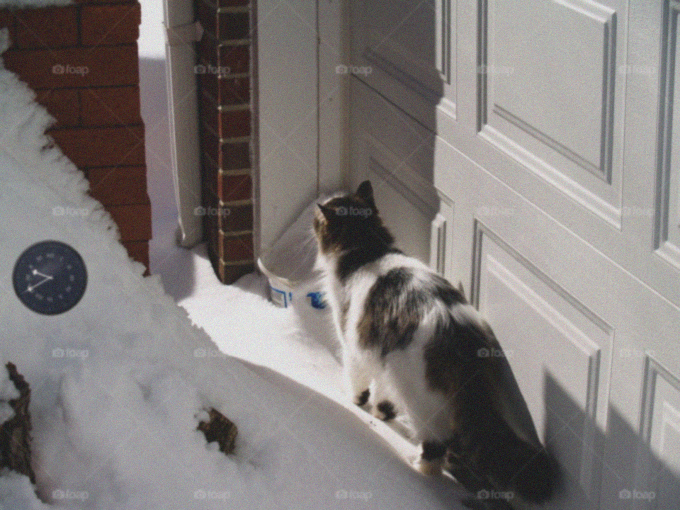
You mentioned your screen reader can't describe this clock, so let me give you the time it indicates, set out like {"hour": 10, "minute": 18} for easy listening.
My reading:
{"hour": 9, "minute": 40}
